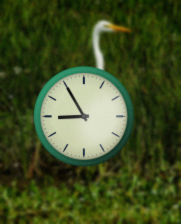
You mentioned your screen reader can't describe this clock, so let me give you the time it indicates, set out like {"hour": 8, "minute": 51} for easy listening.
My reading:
{"hour": 8, "minute": 55}
